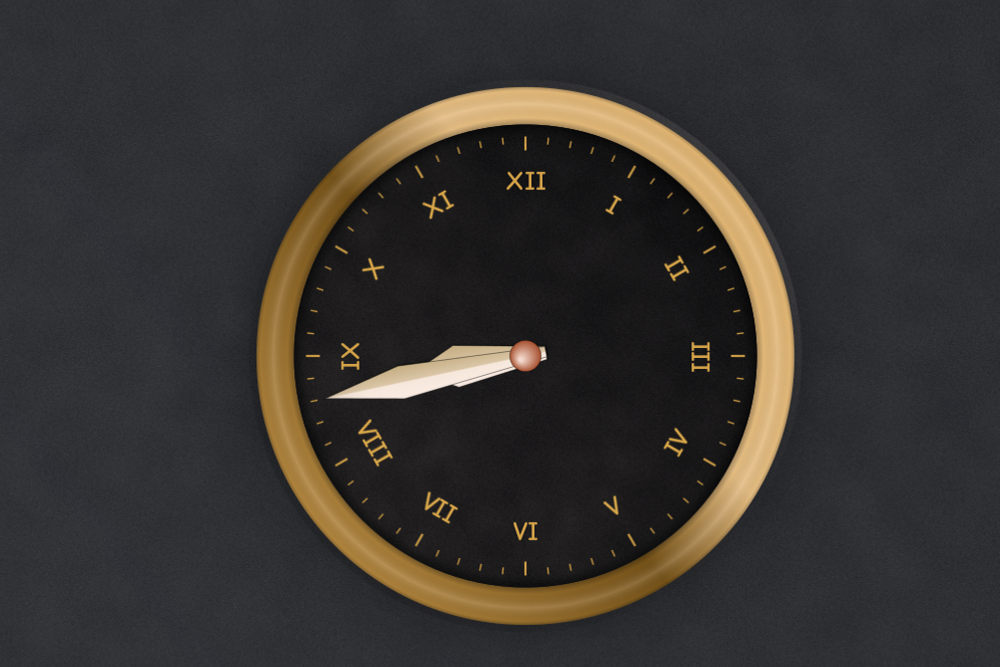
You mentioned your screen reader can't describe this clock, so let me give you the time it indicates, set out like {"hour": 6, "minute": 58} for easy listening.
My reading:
{"hour": 8, "minute": 43}
